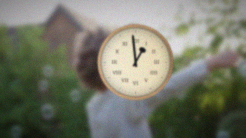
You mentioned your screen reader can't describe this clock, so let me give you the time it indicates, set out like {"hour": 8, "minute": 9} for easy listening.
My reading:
{"hour": 12, "minute": 59}
